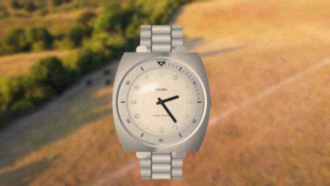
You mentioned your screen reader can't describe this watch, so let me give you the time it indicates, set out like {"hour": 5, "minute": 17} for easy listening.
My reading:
{"hour": 2, "minute": 24}
